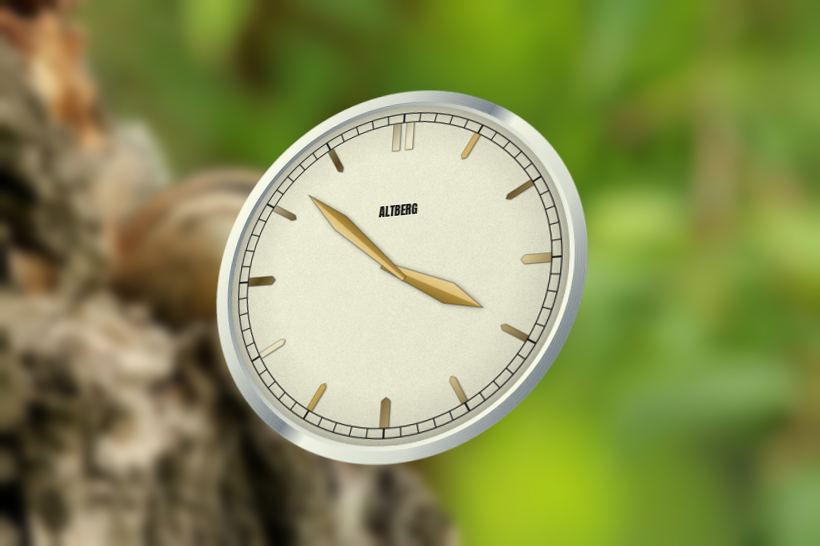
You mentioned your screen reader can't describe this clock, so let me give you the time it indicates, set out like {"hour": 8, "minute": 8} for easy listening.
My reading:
{"hour": 3, "minute": 52}
